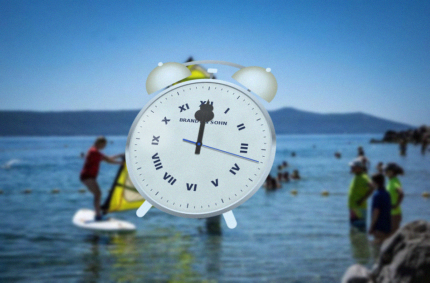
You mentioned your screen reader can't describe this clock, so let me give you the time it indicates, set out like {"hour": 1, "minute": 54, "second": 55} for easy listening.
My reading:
{"hour": 12, "minute": 0, "second": 17}
